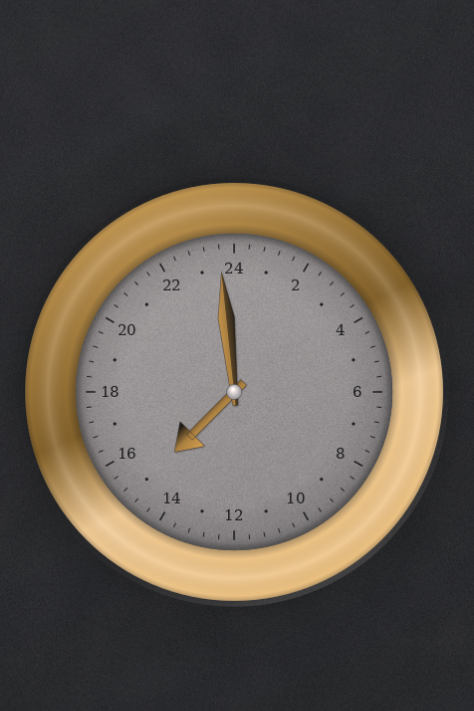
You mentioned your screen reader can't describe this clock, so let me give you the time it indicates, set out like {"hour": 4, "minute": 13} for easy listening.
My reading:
{"hour": 14, "minute": 59}
